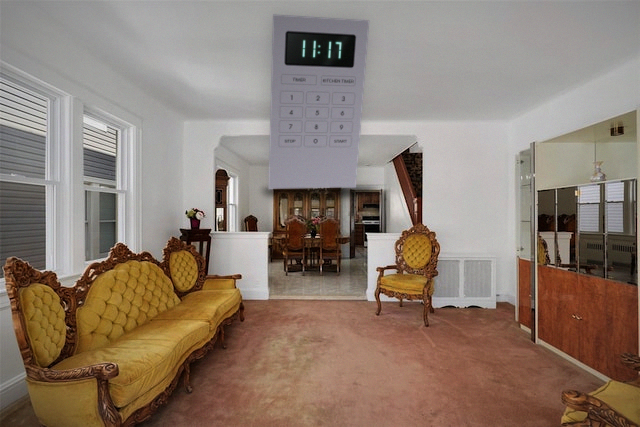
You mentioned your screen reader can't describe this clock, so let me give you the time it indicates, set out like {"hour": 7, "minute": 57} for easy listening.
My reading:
{"hour": 11, "minute": 17}
